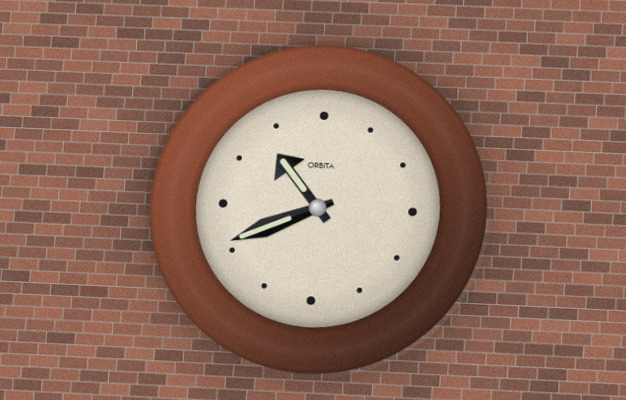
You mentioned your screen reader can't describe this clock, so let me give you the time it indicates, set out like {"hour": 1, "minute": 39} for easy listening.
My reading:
{"hour": 10, "minute": 41}
